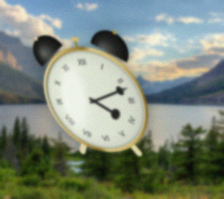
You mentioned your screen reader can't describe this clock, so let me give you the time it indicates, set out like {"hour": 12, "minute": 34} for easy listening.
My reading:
{"hour": 4, "minute": 12}
